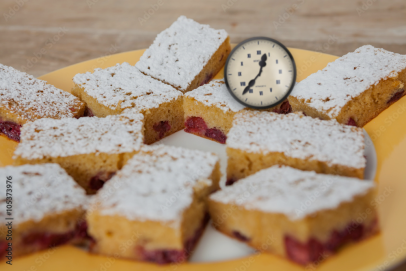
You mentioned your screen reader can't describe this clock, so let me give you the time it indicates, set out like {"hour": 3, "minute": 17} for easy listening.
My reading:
{"hour": 12, "minute": 37}
